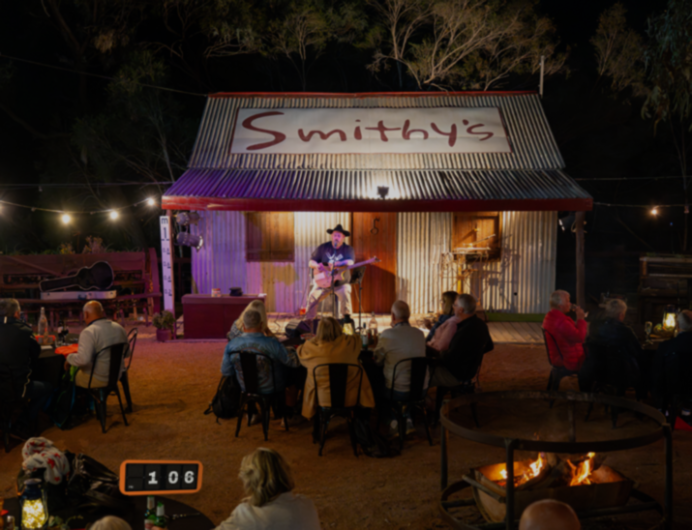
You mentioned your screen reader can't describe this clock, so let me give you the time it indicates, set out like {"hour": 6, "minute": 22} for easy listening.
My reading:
{"hour": 1, "minute": 6}
